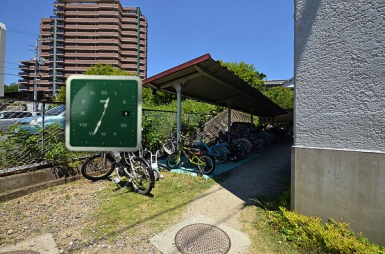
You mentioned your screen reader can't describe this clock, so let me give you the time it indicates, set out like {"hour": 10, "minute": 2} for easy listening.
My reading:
{"hour": 12, "minute": 34}
